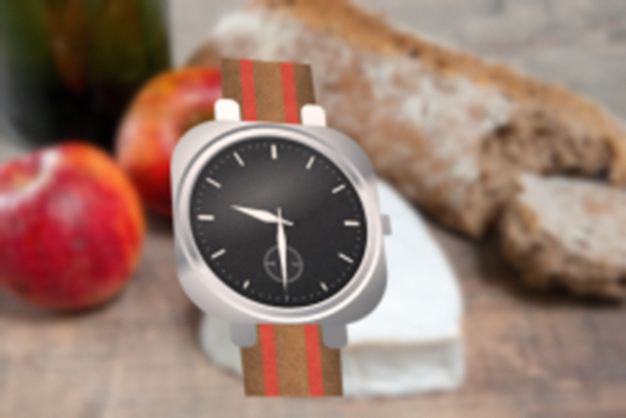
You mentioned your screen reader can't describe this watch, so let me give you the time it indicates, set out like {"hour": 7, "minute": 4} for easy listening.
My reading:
{"hour": 9, "minute": 30}
